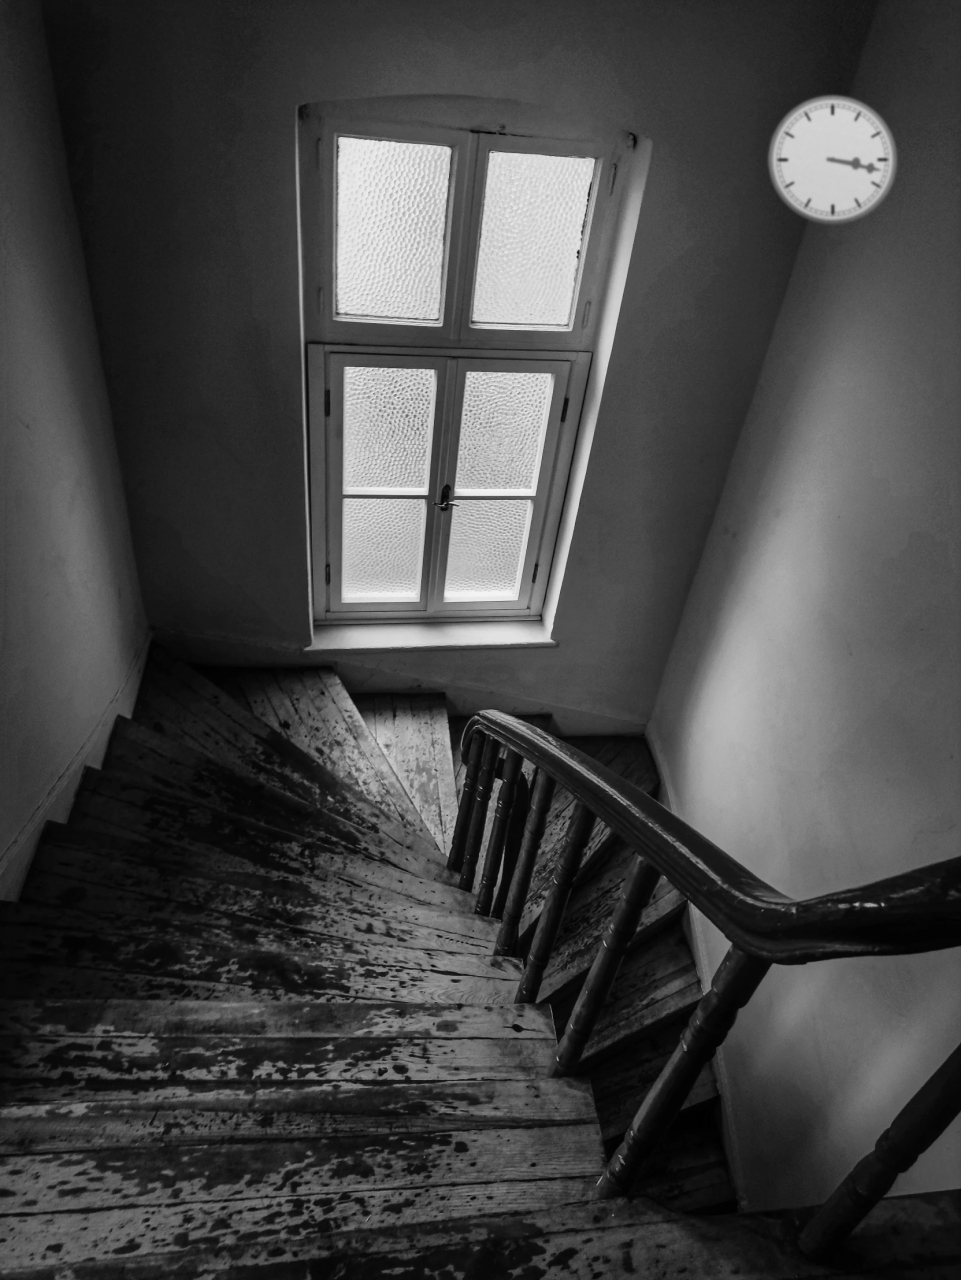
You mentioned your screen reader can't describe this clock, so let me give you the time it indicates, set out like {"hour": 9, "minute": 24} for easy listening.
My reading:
{"hour": 3, "minute": 17}
